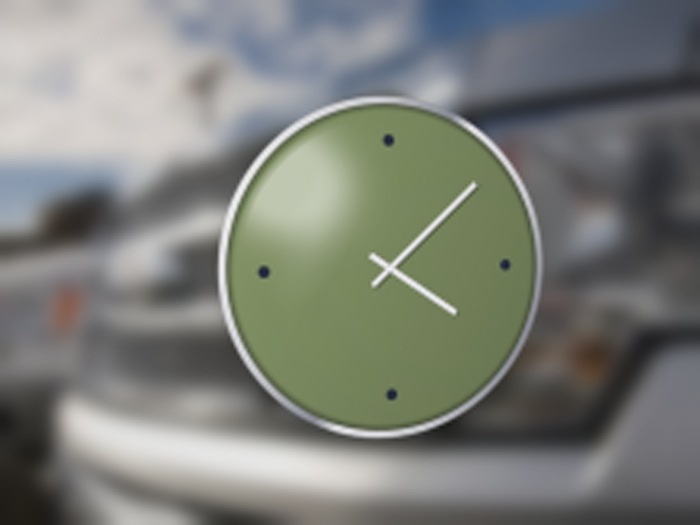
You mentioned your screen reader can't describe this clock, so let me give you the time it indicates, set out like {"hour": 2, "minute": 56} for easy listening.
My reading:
{"hour": 4, "minute": 8}
